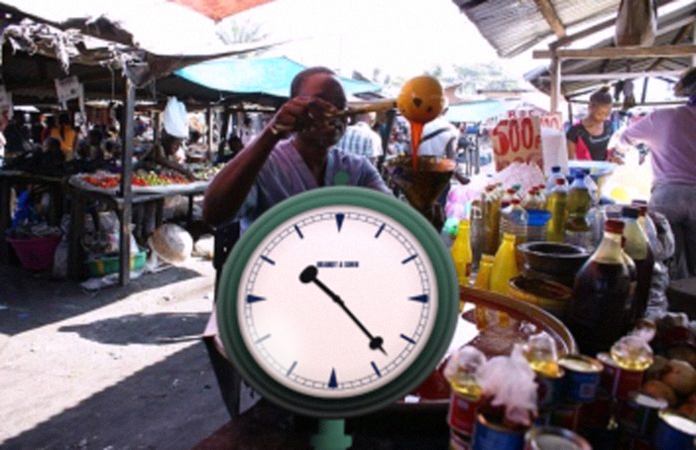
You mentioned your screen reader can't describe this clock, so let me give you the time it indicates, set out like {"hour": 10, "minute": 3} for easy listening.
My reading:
{"hour": 10, "minute": 23}
